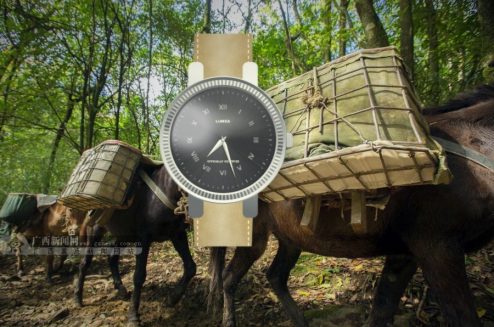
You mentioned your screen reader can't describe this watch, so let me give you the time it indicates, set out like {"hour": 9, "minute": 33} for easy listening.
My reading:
{"hour": 7, "minute": 27}
